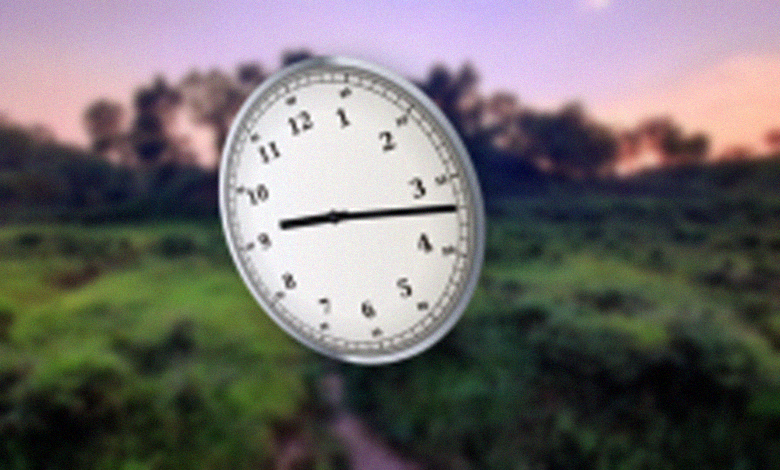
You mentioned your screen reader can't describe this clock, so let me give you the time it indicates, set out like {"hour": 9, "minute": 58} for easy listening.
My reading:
{"hour": 9, "minute": 17}
